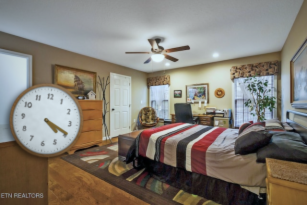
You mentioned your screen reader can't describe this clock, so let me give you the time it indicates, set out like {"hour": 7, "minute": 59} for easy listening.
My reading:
{"hour": 4, "minute": 19}
